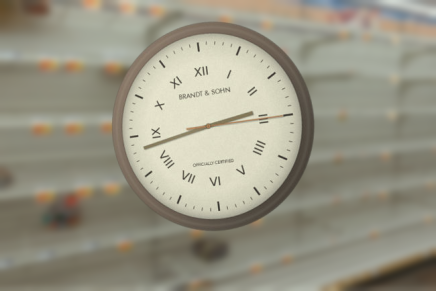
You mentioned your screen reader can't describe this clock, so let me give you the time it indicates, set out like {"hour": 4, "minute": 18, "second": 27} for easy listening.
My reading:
{"hour": 2, "minute": 43, "second": 15}
